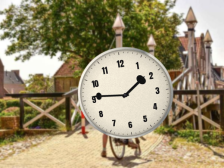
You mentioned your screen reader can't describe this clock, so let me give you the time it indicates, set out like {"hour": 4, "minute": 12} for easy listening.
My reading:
{"hour": 1, "minute": 46}
